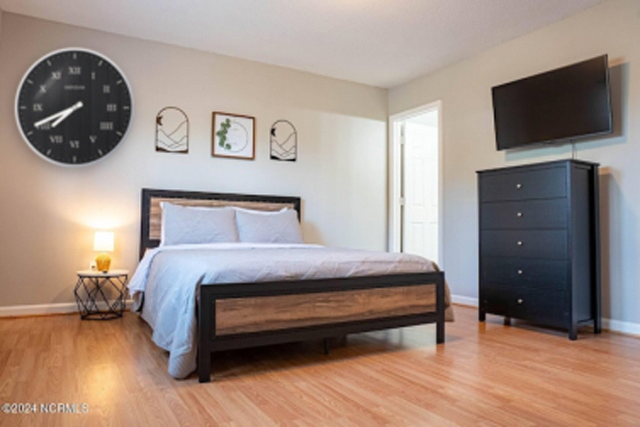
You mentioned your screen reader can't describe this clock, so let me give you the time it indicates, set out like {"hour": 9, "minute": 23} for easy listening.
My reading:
{"hour": 7, "minute": 41}
